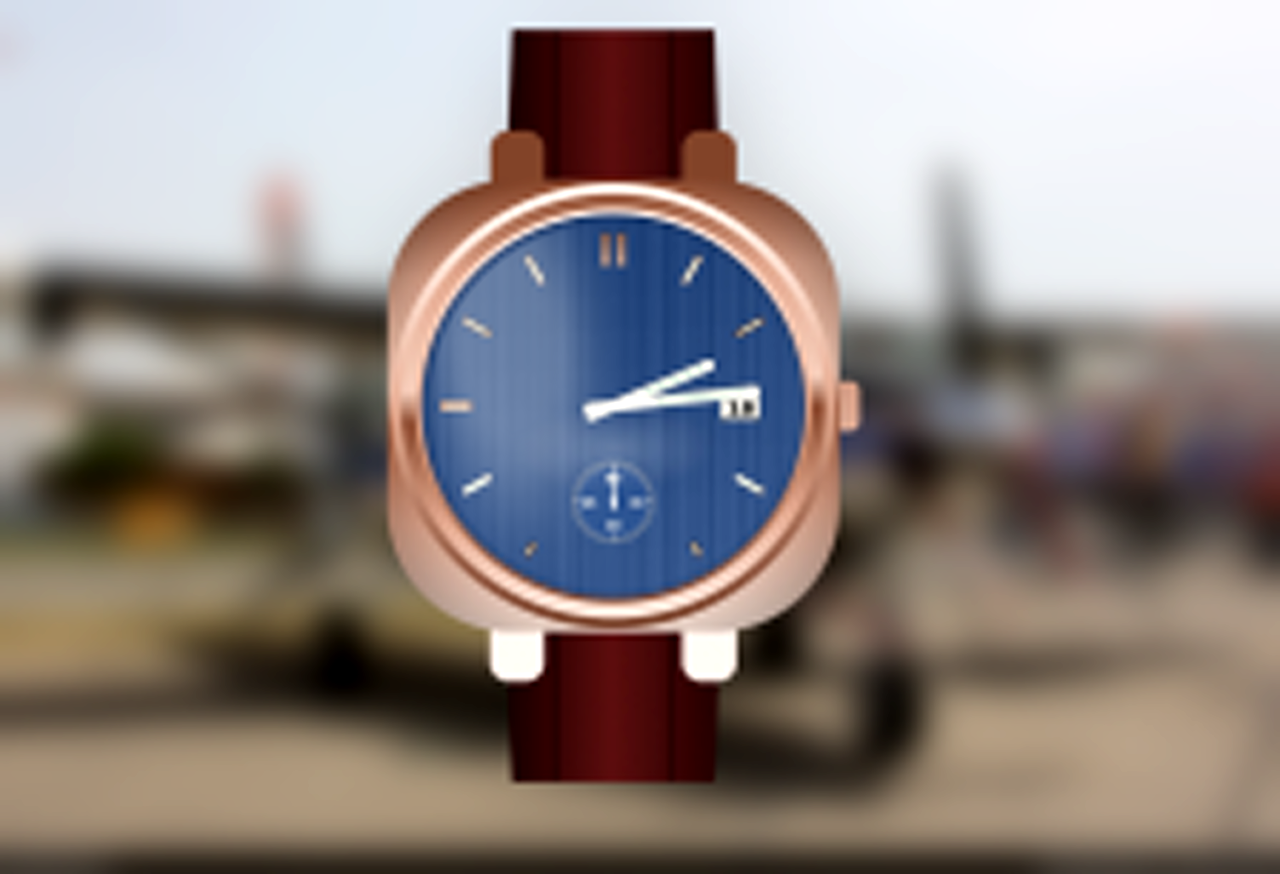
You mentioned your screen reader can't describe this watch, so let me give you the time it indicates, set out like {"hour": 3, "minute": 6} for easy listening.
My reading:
{"hour": 2, "minute": 14}
